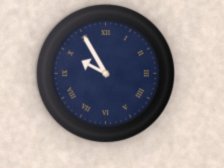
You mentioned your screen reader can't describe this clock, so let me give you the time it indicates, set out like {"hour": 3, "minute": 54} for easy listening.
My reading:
{"hour": 9, "minute": 55}
